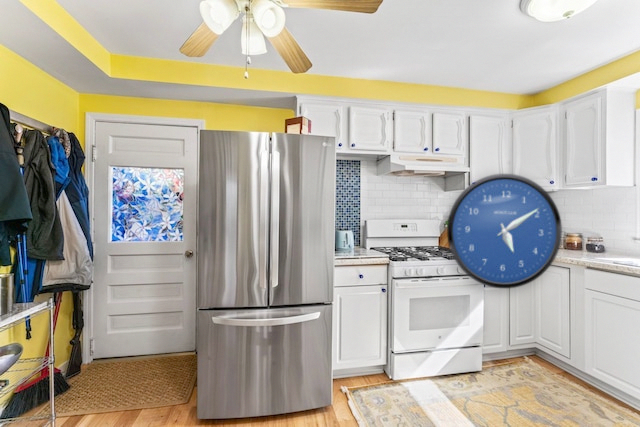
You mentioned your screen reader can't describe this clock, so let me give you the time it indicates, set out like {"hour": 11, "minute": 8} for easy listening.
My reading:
{"hour": 5, "minute": 9}
